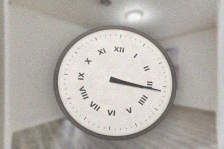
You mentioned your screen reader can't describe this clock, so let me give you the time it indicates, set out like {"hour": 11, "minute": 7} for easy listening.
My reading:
{"hour": 3, "minute": 16}
